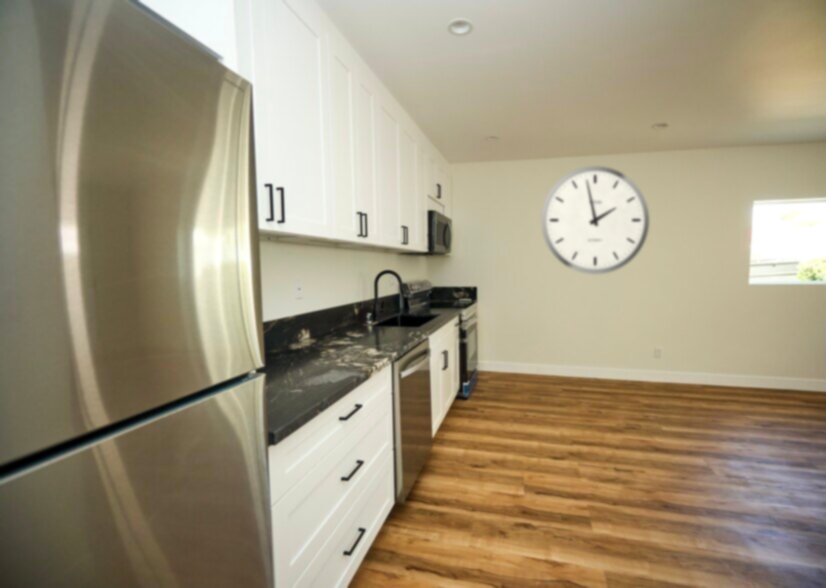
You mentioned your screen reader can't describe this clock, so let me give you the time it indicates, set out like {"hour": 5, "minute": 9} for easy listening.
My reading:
{"hour": 1, "minute": 58}
